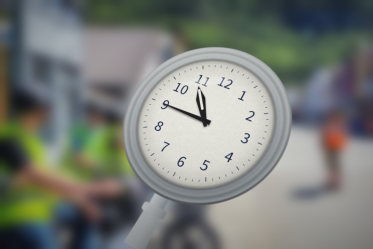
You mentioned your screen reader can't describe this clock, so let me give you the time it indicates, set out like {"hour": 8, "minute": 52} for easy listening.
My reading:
{"hour": 10, "minute": 45}
